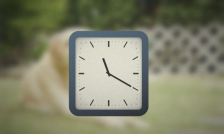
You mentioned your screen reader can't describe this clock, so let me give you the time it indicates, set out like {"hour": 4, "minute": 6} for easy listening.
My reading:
{"hour": 11, "minute": 20}
